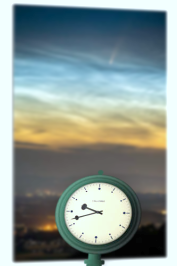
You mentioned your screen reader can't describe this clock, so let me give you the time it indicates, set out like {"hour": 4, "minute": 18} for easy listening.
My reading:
{"hour": 9, "minute": 42}
